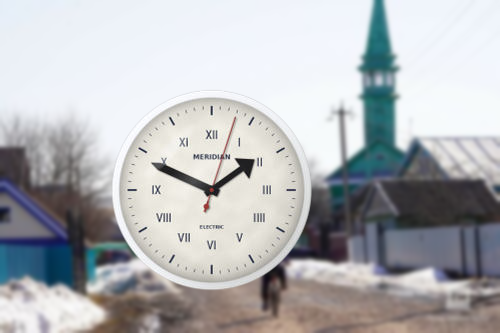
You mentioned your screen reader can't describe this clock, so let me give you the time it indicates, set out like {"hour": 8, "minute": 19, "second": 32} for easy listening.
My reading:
{"hour": 1, "minute": 49, "second": 3}
